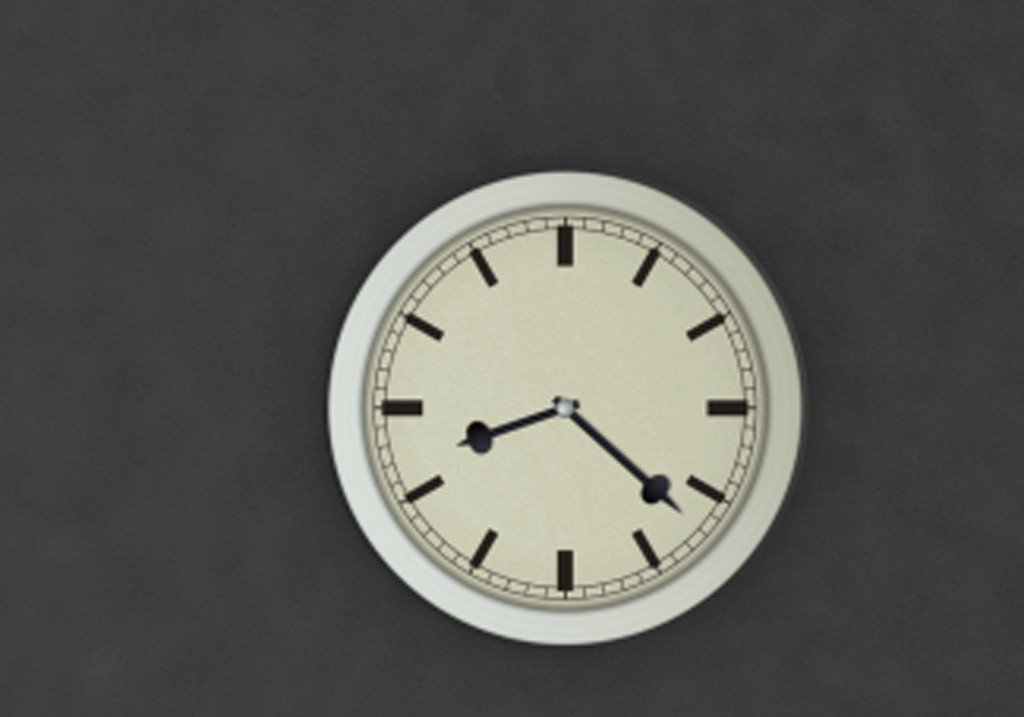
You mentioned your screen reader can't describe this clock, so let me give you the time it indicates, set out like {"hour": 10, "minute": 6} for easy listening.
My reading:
{"hour": 8, "minute": 22}
